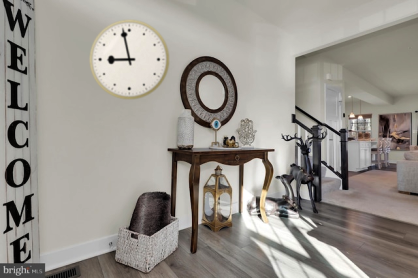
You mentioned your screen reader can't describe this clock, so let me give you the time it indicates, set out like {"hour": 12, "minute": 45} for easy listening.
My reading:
{"hour": 8, "minute": 58}
